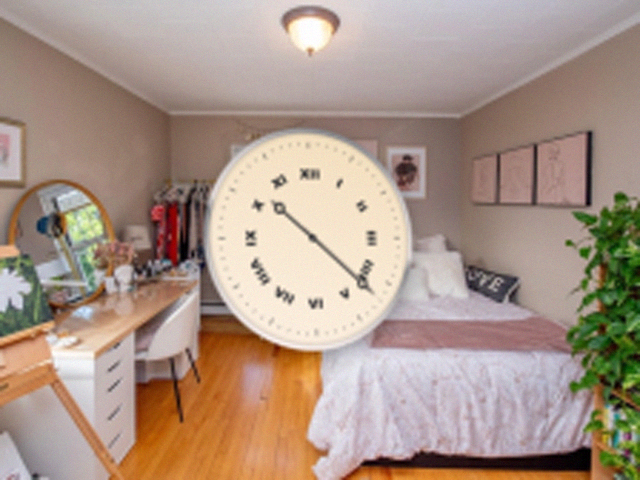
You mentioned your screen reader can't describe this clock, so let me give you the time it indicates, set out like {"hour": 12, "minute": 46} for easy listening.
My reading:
{"hour": 10, "minute": 22}
